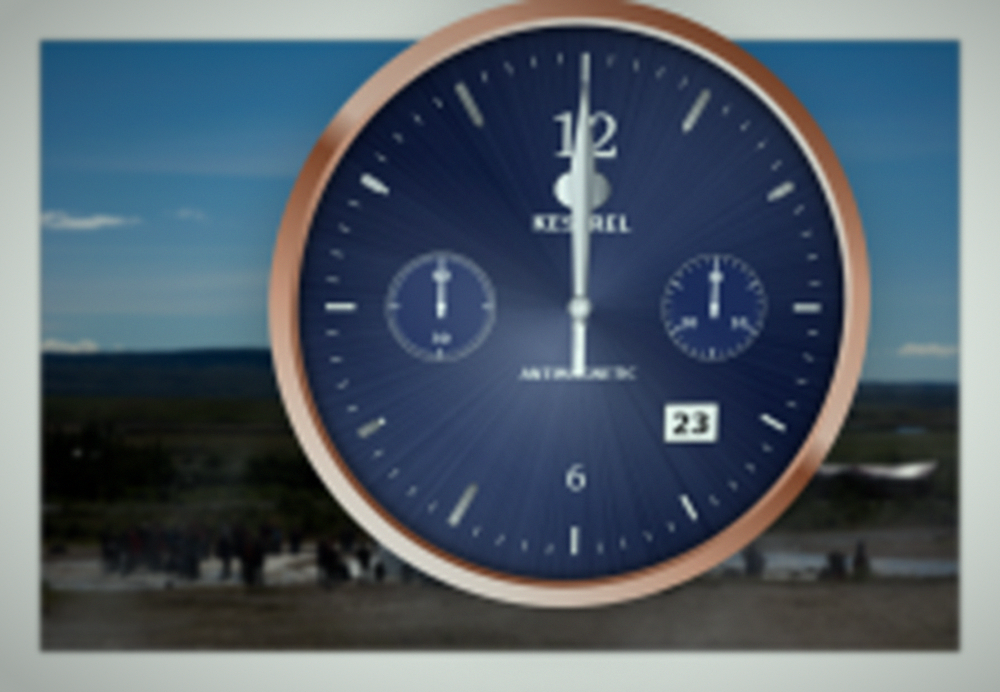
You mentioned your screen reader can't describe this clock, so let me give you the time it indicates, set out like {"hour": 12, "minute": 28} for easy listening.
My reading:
{"hour": 12, "minute": 0}
